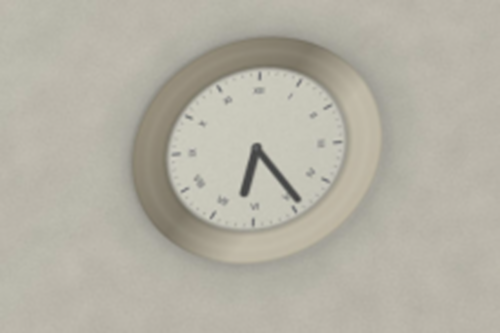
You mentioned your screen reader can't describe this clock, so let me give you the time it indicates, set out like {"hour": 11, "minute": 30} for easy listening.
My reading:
{"hour": 6, "minute": 24}
